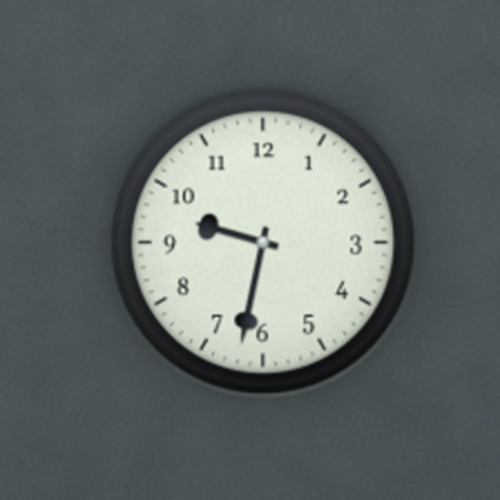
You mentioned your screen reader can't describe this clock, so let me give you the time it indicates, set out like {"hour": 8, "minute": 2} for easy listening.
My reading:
{"hour": 9, "minute": 32}
